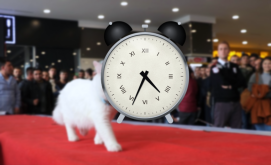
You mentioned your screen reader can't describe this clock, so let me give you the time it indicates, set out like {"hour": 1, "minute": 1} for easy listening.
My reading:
{"hour": 4, "minute": 34}
